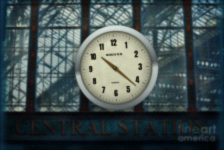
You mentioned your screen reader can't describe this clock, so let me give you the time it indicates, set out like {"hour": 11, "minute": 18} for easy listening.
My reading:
{"hour": 10, "minute": 22}
